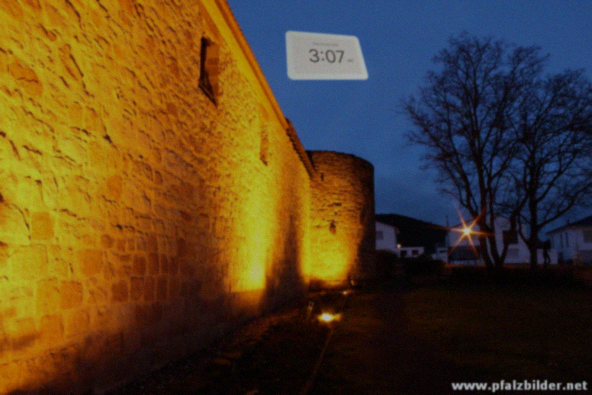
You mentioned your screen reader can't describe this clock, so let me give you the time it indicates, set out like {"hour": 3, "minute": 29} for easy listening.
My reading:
{"hour": 3, "minute": 7}
